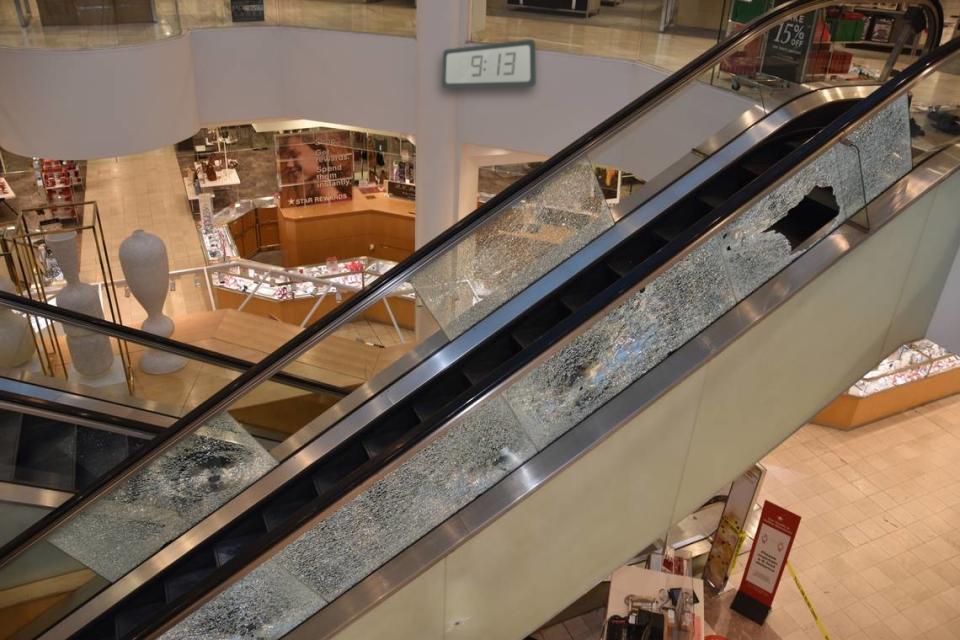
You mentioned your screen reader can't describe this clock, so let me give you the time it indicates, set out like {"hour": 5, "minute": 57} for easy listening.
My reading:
{"hour": 9, "minute": 13}
